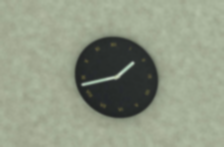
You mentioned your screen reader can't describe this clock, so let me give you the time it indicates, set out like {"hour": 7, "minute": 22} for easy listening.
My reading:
{"hour": 1, "minute": 43}
